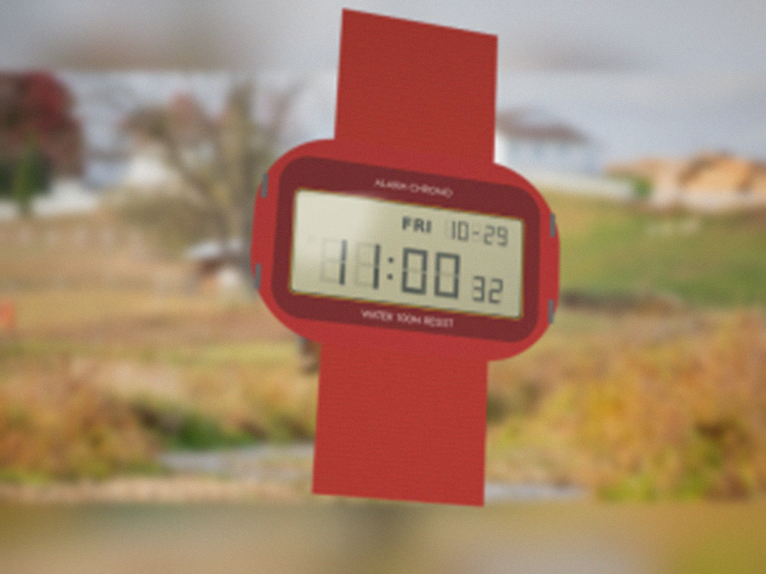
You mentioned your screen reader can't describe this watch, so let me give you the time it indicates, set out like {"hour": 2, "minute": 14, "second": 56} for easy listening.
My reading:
{"hour": 11, "minute": 0, "second": 32}
